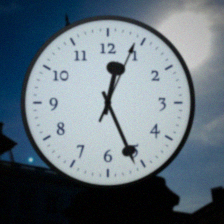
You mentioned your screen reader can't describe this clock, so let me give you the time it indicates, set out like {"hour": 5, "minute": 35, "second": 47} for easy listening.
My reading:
{"hour": 12, "minute": 26, "second": 4}
